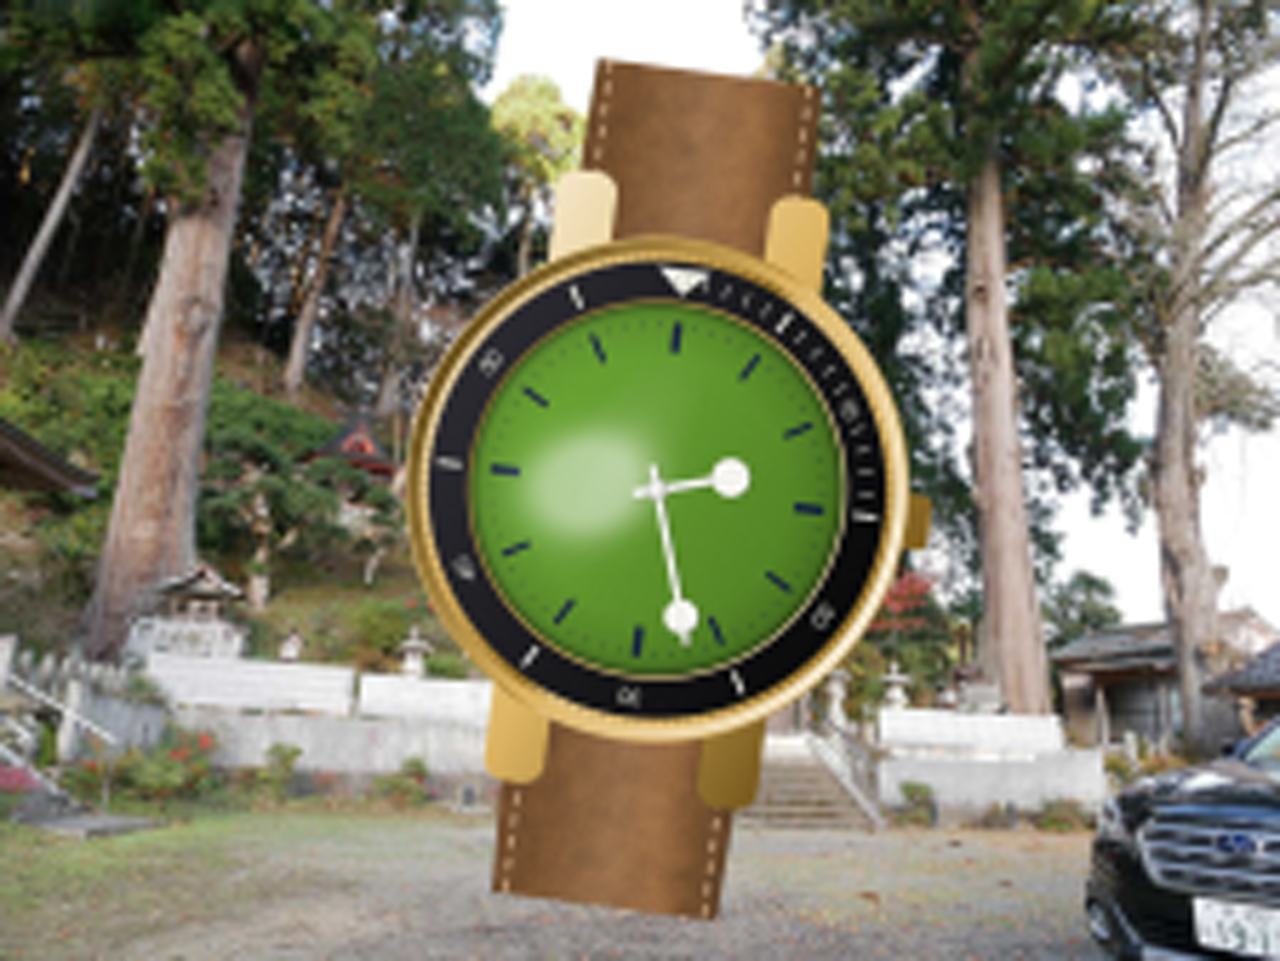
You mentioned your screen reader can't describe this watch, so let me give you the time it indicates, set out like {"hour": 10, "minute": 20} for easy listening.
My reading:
{"hour": 2, "minute": 27}
